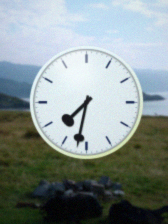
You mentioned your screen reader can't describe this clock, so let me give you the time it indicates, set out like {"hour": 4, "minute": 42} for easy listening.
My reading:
{"hour": 7, "minute": 32}
